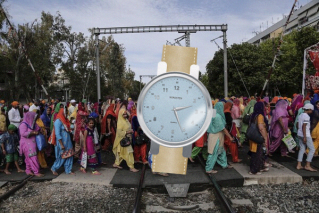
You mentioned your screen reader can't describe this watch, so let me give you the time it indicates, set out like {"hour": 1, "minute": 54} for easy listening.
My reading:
{"hour": 2, "minute": 26}
